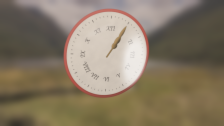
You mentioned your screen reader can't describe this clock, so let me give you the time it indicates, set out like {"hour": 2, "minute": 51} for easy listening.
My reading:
{"hour": 1, "minute": 5}
